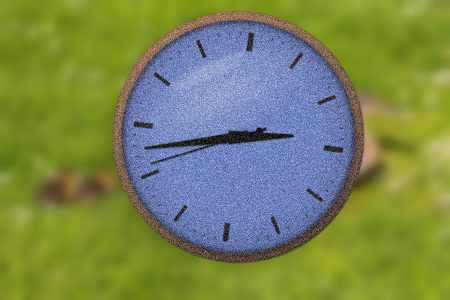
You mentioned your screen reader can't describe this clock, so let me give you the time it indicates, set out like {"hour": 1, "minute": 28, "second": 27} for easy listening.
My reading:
{"hour": 2, "minute": 42, "second": 41}
